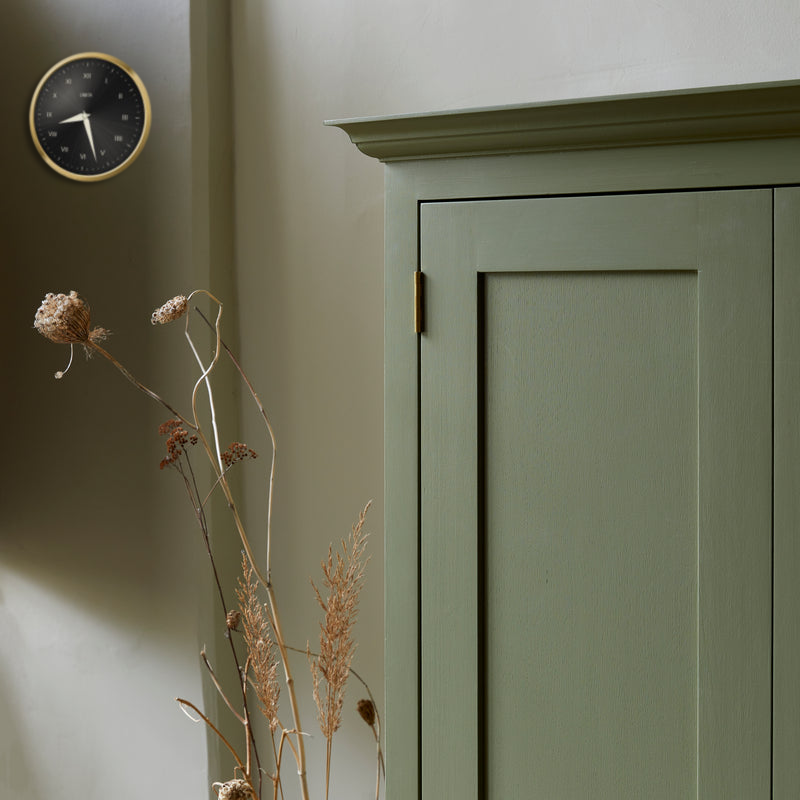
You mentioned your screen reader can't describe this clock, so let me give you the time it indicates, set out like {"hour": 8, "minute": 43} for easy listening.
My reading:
{"hour": 8, "minute": 27}
